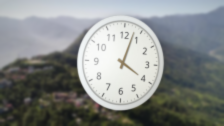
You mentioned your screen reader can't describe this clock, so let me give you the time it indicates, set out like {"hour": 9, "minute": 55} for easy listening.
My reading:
{"hour": 4, "minute": 3}
